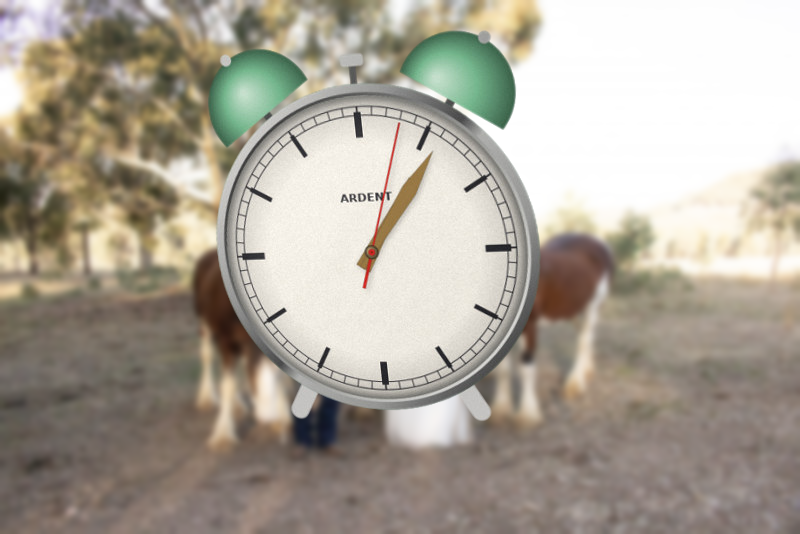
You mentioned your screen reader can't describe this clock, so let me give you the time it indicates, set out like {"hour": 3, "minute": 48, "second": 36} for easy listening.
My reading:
{"hour": 1, "minute": 6, "second": 3}
